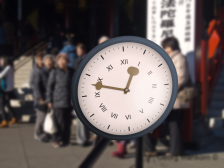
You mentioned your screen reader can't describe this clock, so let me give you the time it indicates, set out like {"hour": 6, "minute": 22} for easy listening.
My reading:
{"hour": 12, "minute": 48}
